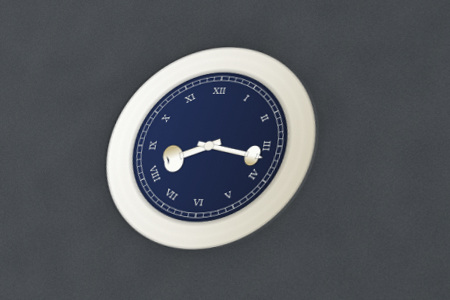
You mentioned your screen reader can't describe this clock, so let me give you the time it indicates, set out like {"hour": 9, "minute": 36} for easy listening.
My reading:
{"hour": 8, "minute": 17}
